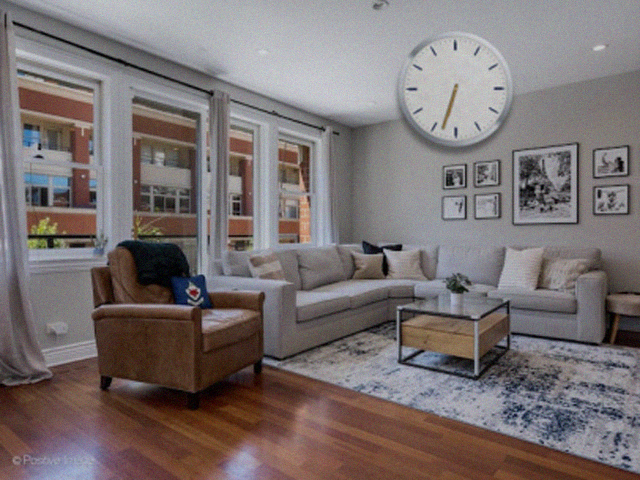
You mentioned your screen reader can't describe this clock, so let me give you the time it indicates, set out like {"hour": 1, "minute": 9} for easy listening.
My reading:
{"hour": 6, "minute": 33}
